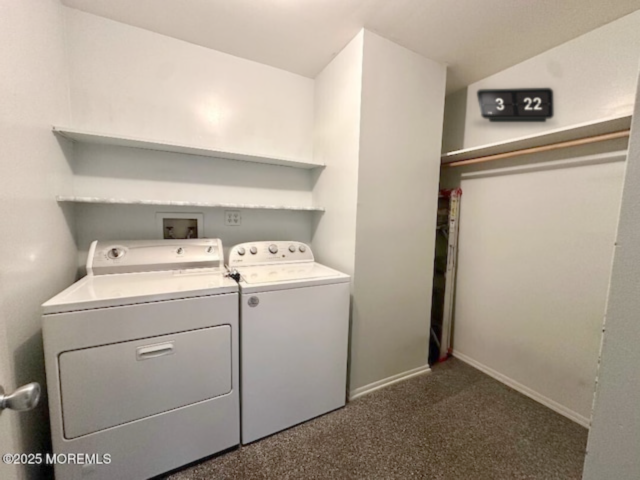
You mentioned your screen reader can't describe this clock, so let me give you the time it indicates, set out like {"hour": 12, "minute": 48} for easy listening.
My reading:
{"hour": 3, "minute": 22}
